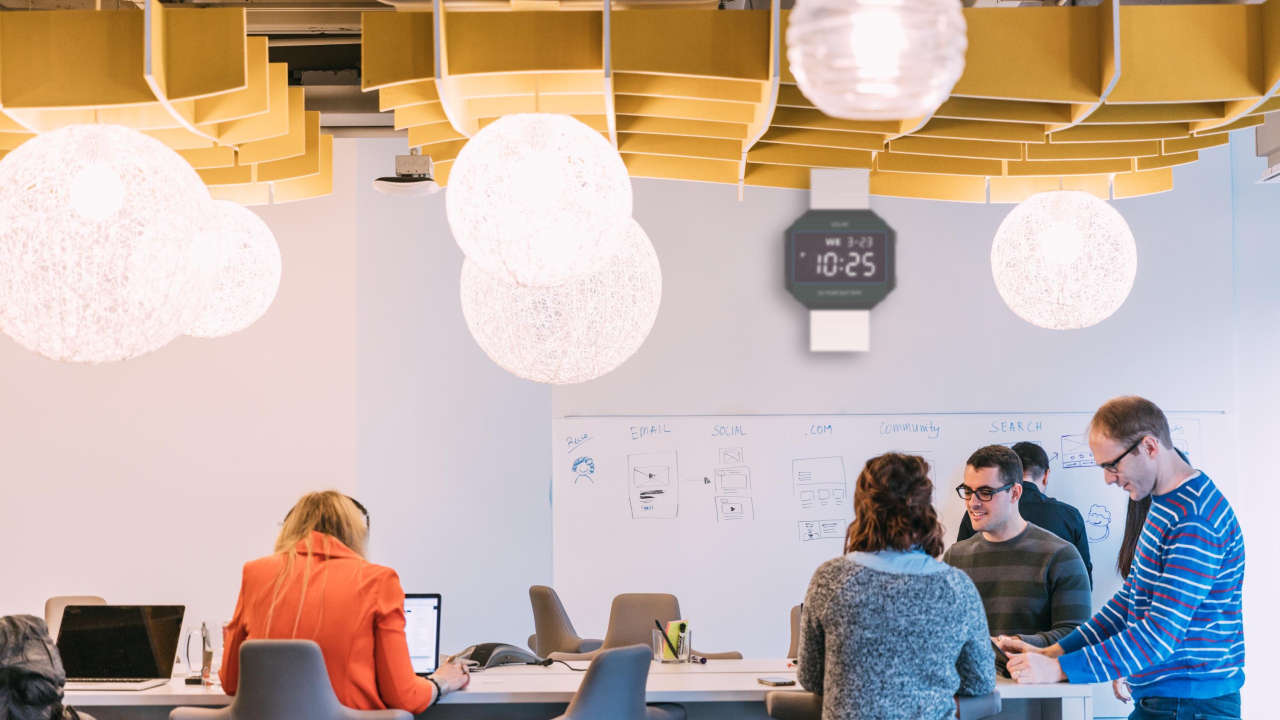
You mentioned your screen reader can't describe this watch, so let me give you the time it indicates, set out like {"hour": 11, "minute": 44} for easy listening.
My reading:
{"hour": 10, "minute": 25}
